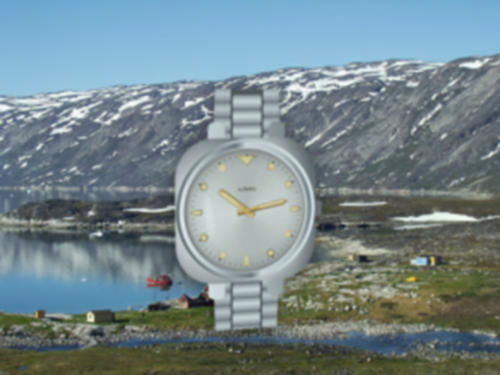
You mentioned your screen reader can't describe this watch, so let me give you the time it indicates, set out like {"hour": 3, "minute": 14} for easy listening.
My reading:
{"hour": 10, "minute": 13}
